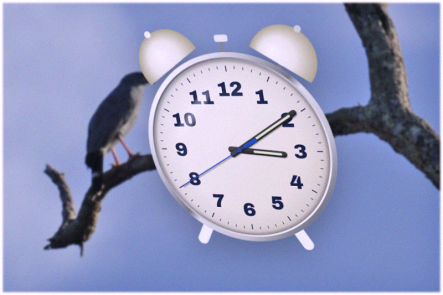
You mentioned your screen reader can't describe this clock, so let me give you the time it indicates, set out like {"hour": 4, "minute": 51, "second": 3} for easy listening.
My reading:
{"hour": 3, "minute": 9, "second": 40}
